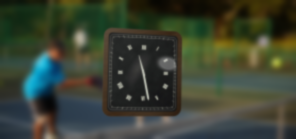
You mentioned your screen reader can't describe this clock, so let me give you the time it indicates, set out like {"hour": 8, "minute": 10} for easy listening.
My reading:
{"hour": 11, "minute": 28}
